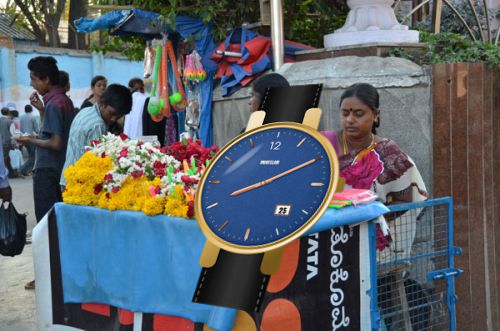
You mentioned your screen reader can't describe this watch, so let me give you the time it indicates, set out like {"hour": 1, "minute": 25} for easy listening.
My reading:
{"hour": 8, "minute": 10}
